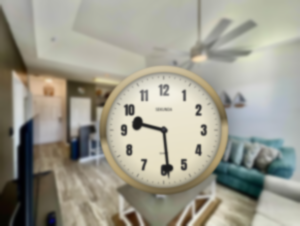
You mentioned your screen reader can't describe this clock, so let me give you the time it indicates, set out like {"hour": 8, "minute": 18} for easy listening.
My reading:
{"hour": 9, "minute": 29}
